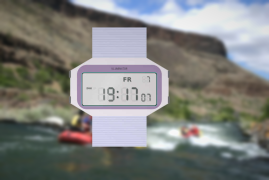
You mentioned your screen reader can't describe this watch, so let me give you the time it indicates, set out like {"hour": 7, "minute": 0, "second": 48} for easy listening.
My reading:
{"hour": 19, "minute": 17, "second": 7}
